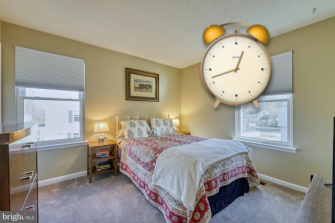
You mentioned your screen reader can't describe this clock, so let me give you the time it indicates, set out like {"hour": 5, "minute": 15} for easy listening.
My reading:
{"hour": 12, "minute": 42}
